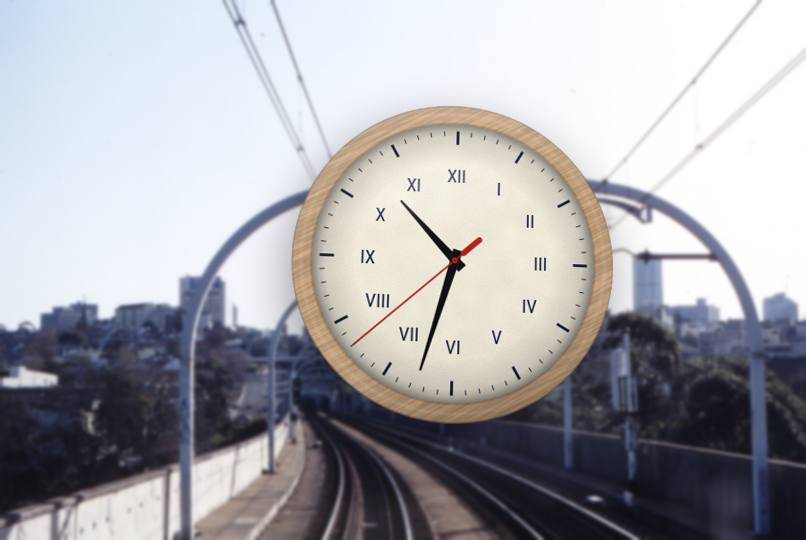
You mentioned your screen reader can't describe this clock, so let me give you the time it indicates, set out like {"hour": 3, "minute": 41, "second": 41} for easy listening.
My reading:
{"hour": 10, "minute": 32, "second": 38}
